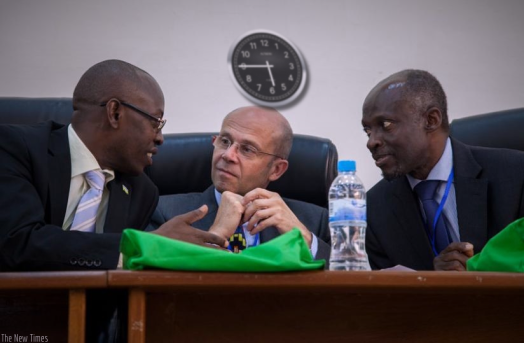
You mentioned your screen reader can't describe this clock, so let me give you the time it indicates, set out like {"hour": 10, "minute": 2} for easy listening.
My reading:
{"hour": 5, "minute": 45}
